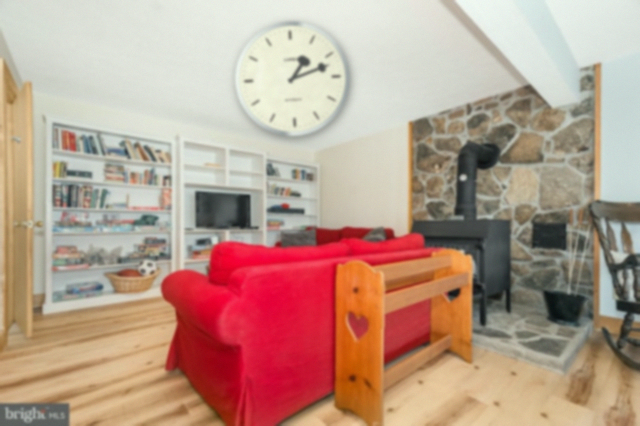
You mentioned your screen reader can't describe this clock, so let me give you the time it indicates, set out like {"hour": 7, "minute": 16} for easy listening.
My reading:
{"hour": 1, "minute": 12}
